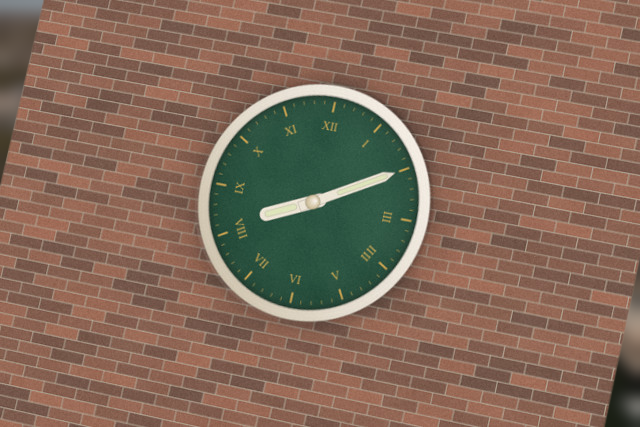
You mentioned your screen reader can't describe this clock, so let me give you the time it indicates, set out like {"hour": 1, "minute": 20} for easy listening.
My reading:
{"hour": 8, "minute": 10}
